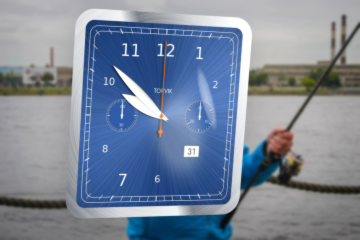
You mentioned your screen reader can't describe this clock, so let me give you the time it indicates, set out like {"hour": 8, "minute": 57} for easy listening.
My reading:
{"hour": 9, "minute": 52}
